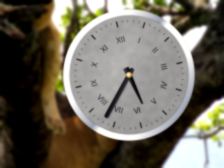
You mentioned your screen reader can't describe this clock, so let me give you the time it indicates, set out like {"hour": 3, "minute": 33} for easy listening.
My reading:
{"hour": 5, "minute": 37}
